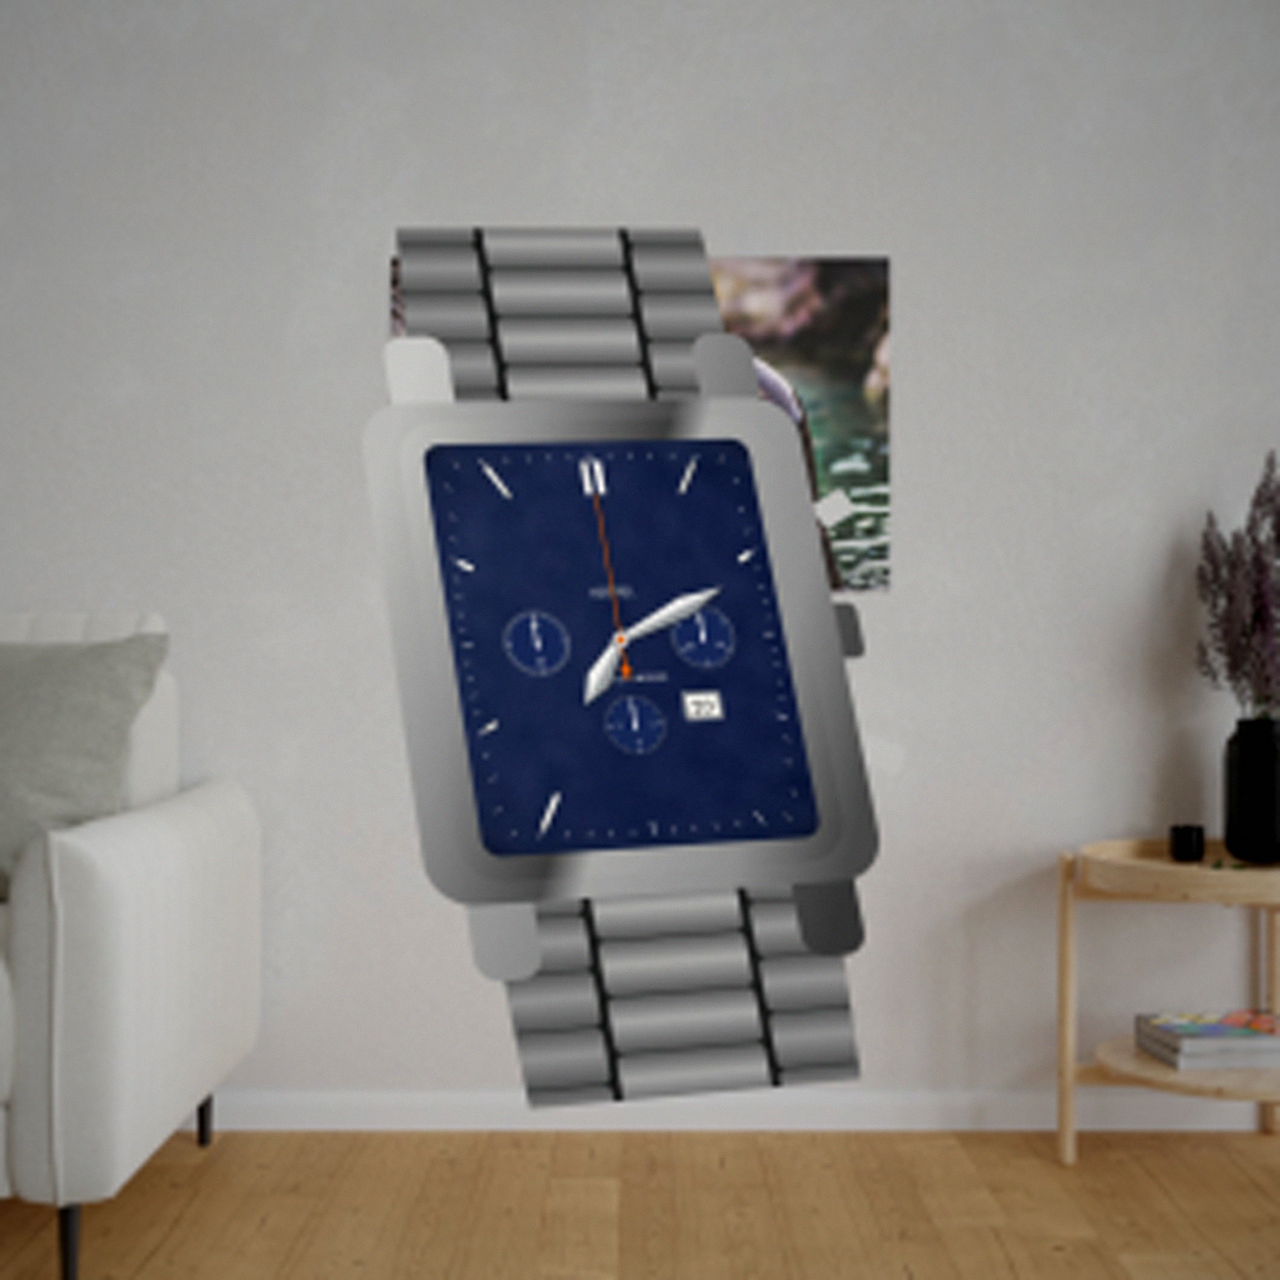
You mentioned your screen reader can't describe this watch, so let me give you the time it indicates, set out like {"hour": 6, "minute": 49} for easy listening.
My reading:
{"hour": 7, "minute": 11}
